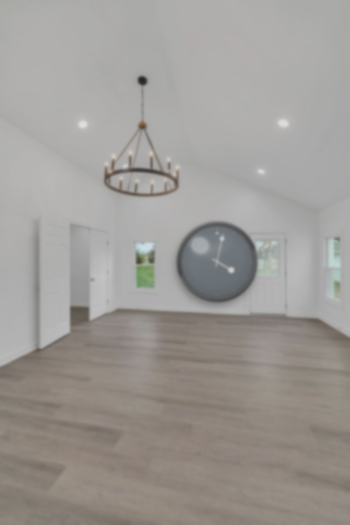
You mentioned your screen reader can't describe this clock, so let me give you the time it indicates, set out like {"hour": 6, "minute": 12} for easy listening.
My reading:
{"hour": 4, "minute": 2}
